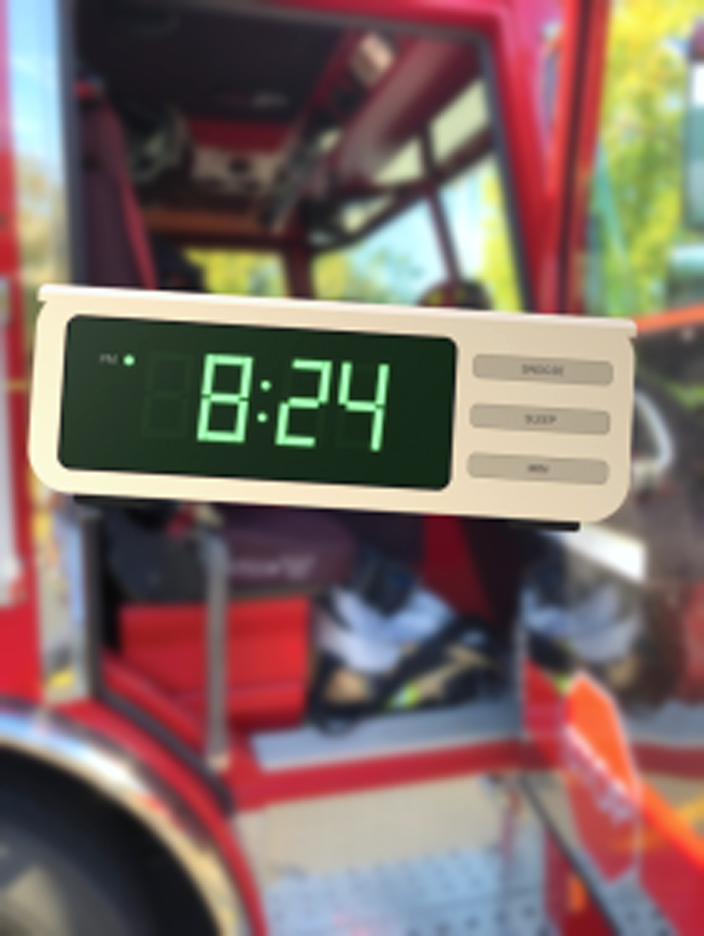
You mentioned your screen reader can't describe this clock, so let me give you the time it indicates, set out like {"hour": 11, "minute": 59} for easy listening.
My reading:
{"hour": 8, "minute": 24}
